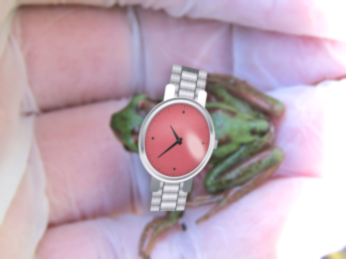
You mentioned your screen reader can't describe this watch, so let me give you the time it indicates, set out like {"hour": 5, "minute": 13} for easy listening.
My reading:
{"hour": 10, "minute": 38}
